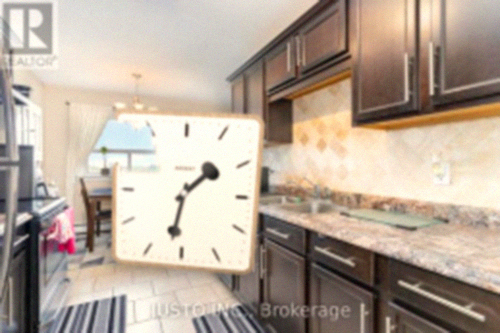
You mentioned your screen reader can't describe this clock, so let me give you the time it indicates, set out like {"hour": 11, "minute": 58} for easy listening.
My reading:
{"hour": 1, "minute": 32}
